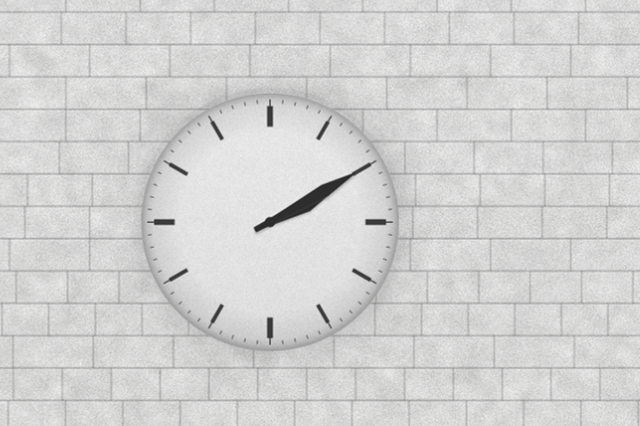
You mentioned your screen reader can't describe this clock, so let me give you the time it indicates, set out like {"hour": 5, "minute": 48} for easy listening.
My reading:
{"hour": 2, "minute": 10}
